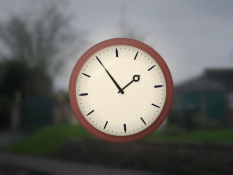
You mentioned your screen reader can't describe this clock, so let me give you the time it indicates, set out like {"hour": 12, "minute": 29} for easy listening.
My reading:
{"hour": 1, "minute": 55}
